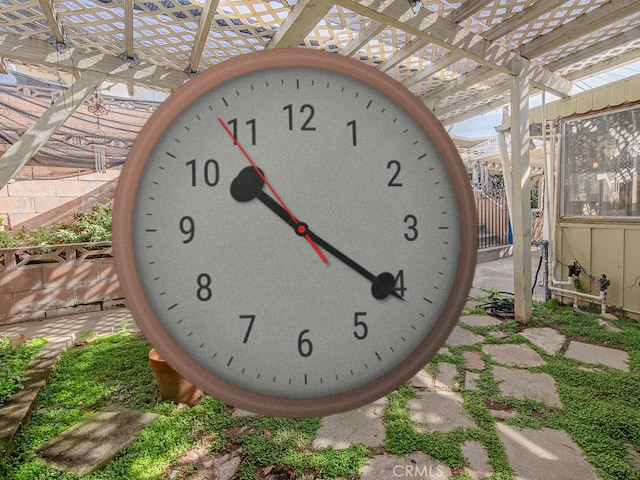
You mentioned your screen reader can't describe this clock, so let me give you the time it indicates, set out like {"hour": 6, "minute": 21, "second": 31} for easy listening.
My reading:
{"hour": 10, "minute": 20, "second": 54}
